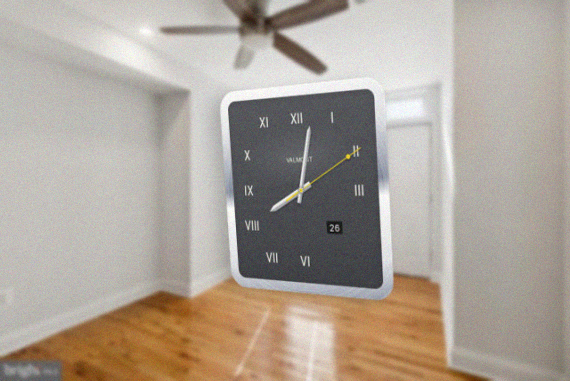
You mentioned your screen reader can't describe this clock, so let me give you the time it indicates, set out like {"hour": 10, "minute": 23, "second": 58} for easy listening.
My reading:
{"hour": 8, "minute": 2, "second": 10}
